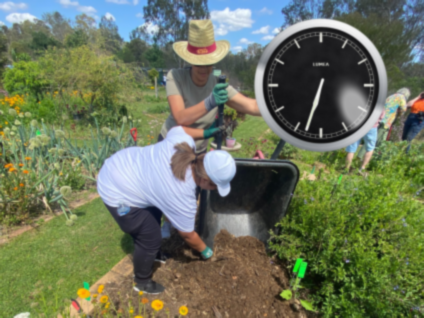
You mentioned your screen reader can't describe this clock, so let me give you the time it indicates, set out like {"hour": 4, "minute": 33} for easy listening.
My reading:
{"hour": 6, "minute": 33}
